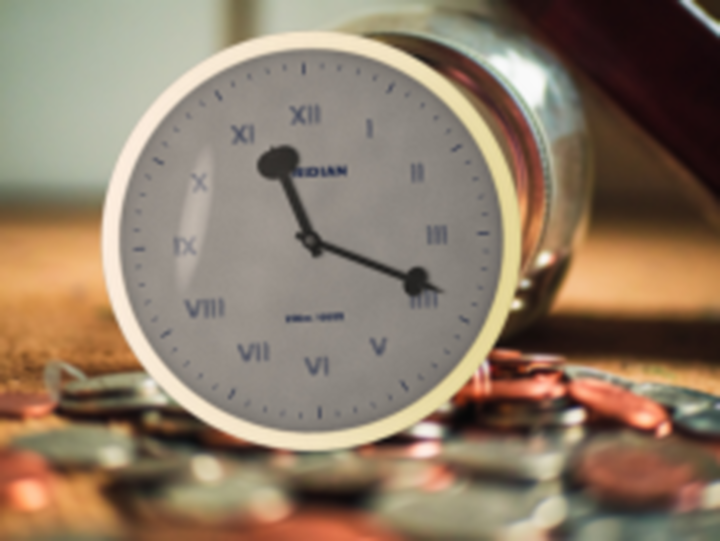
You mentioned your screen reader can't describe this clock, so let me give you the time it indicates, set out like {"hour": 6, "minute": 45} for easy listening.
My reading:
{"hour": 11, "minute": 19}
